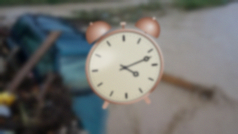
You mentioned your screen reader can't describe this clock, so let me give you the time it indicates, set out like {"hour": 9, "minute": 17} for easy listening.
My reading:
{"hour": 4, "minute": 12}
